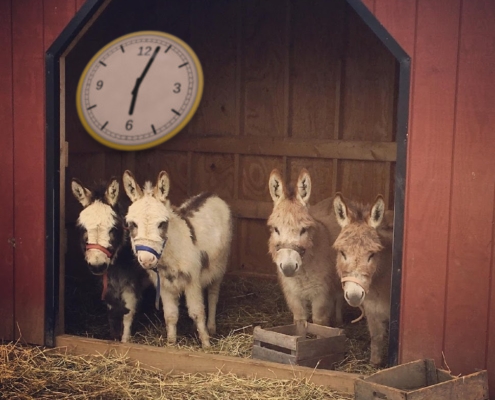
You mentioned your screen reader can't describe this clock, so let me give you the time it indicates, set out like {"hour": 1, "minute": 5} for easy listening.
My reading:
{"hour": 6, "minute": 3}
